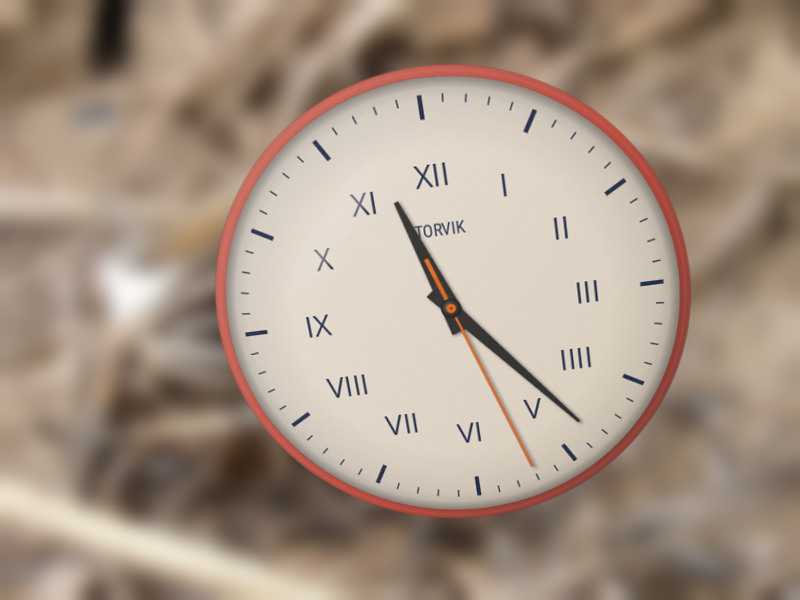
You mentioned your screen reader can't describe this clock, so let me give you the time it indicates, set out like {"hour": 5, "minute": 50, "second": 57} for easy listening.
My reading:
{"hour": 11, "minute": 23, "second": 27}
